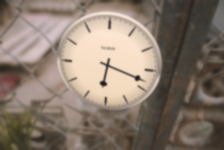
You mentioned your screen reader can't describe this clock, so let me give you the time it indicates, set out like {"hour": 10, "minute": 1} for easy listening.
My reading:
{"hour": 6, "minute": 18}
